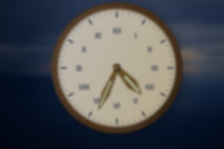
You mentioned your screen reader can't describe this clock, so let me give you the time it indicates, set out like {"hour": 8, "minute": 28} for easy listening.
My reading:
{"hour": 4, "minute": 34}
